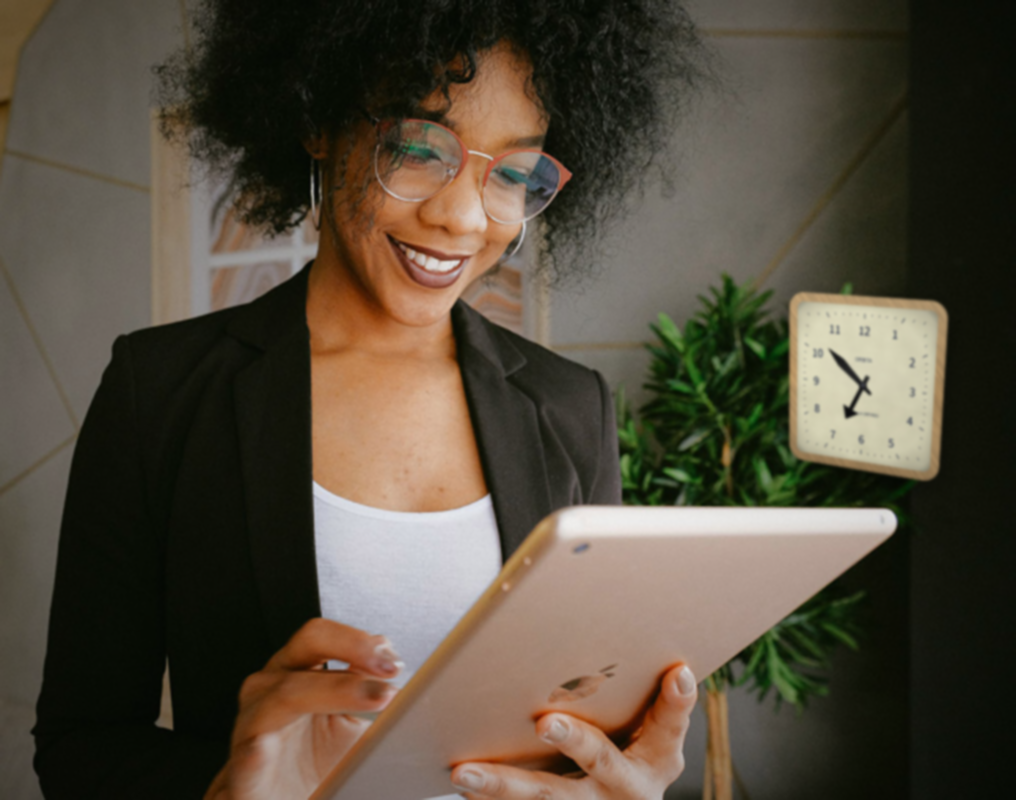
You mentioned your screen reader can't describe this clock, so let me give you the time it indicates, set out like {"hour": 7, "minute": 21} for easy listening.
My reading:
{"hour": 6, "minute": 52}
